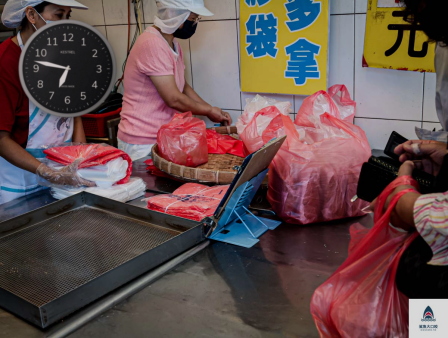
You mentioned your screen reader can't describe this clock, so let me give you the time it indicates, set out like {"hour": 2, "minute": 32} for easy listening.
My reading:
{"hour": 6, "minute": 47}
